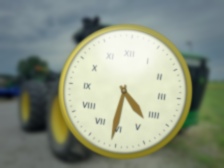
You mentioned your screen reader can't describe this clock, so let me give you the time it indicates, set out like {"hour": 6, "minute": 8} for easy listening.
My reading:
{"hour": 4, "minute": 31}
